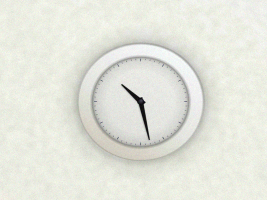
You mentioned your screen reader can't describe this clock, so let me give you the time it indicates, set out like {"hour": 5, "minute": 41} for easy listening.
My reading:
{"hour": 10, "minute": 28}
